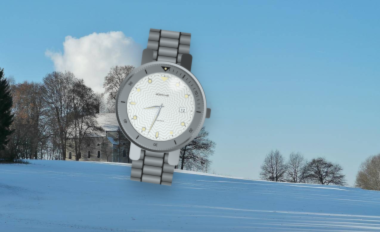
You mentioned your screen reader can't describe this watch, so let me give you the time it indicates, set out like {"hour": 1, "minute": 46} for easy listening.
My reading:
{"hour": 8, "minute": 33}
